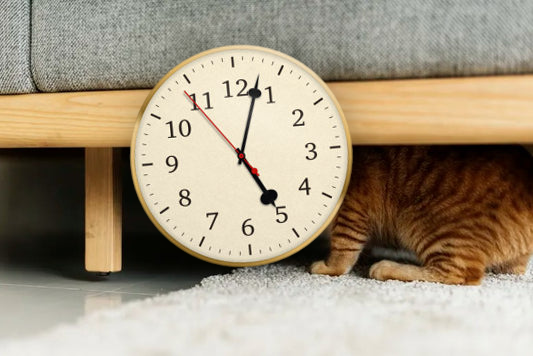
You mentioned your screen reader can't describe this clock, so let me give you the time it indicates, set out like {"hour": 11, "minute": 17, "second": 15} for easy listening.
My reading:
{"hour": 5, "minute": 2, "second": 54}
